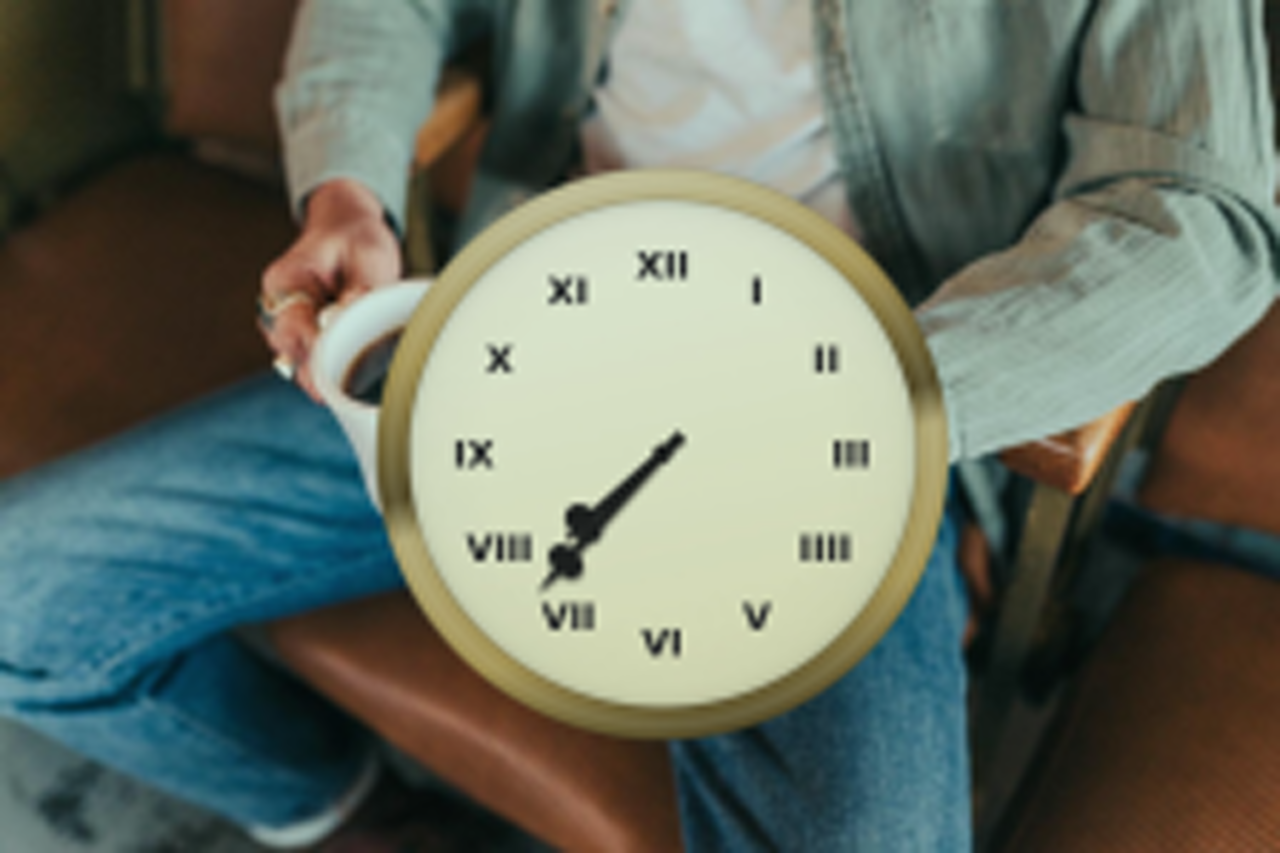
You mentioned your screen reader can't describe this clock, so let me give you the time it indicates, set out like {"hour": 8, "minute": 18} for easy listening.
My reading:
{"hour": 7, "minute": 37}
